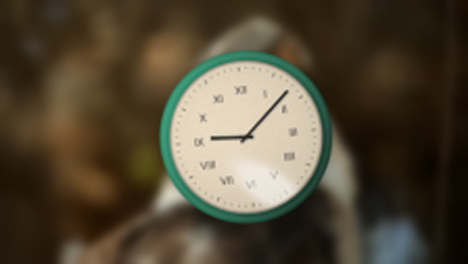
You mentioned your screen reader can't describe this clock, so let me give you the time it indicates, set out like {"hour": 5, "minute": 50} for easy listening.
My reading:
{"hour": 9, "minute": 8}
